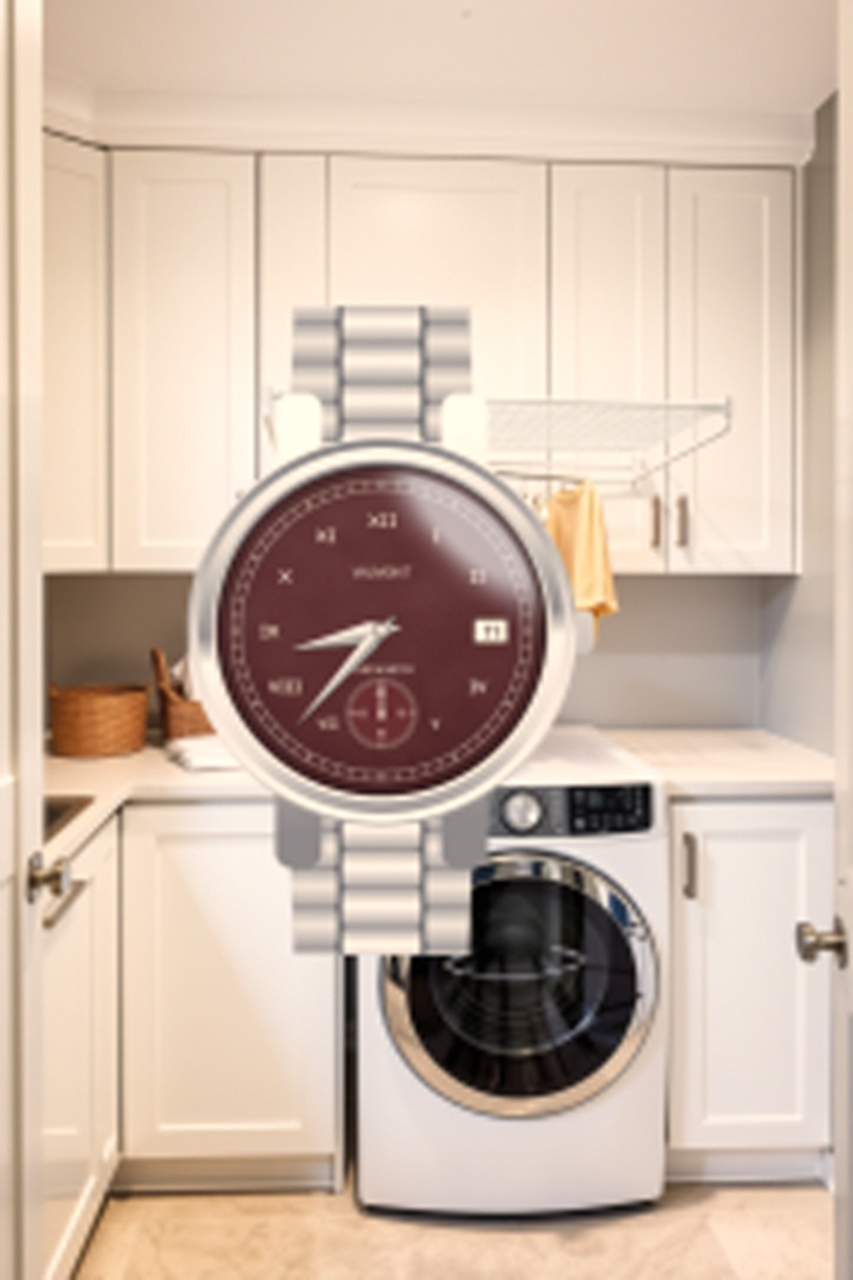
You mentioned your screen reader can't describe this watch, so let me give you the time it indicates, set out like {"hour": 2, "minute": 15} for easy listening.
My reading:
{"hour": 8, "minute": 37}
